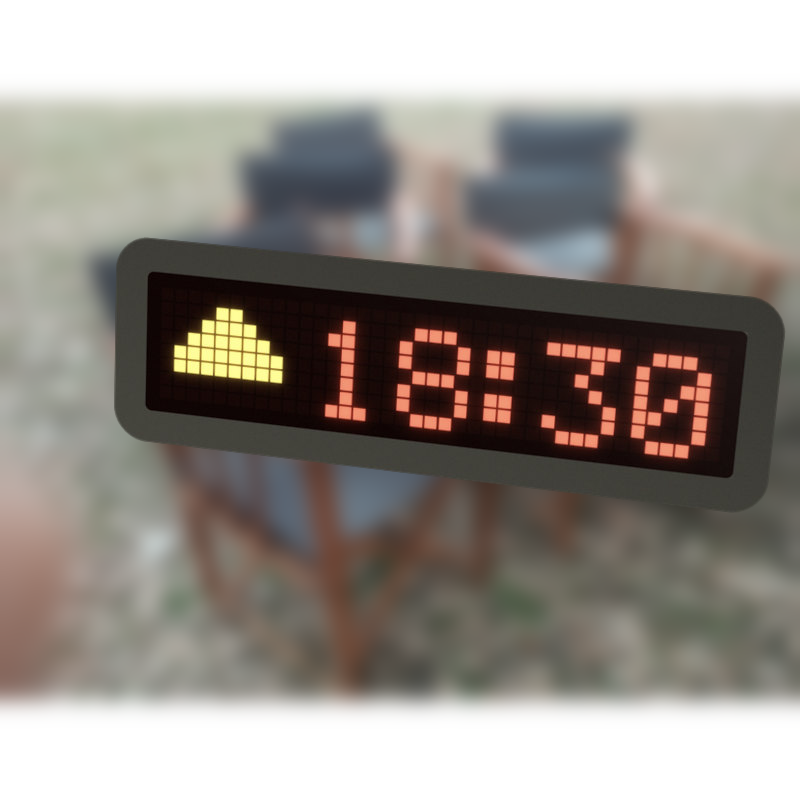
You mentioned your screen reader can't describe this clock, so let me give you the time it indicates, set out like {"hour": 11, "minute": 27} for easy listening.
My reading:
{"hour": 18, "minute": 30}
